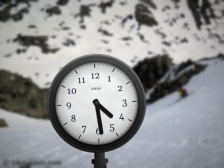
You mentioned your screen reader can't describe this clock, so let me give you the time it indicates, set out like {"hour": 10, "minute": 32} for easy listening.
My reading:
{"hour": 4, "minute": 29}
